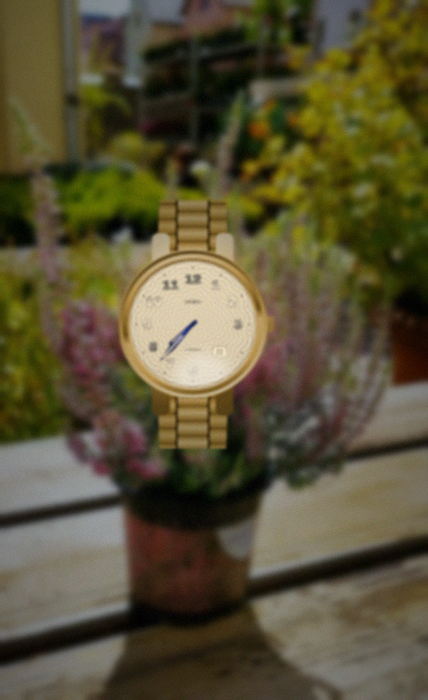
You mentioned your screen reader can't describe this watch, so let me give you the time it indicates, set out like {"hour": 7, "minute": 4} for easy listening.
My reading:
{"hour": 7, "minute": 37}
